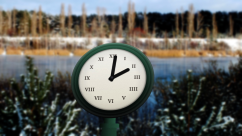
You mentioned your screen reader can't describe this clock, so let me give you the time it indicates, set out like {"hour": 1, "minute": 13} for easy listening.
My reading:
{"hour": 2, "minute": 1}
